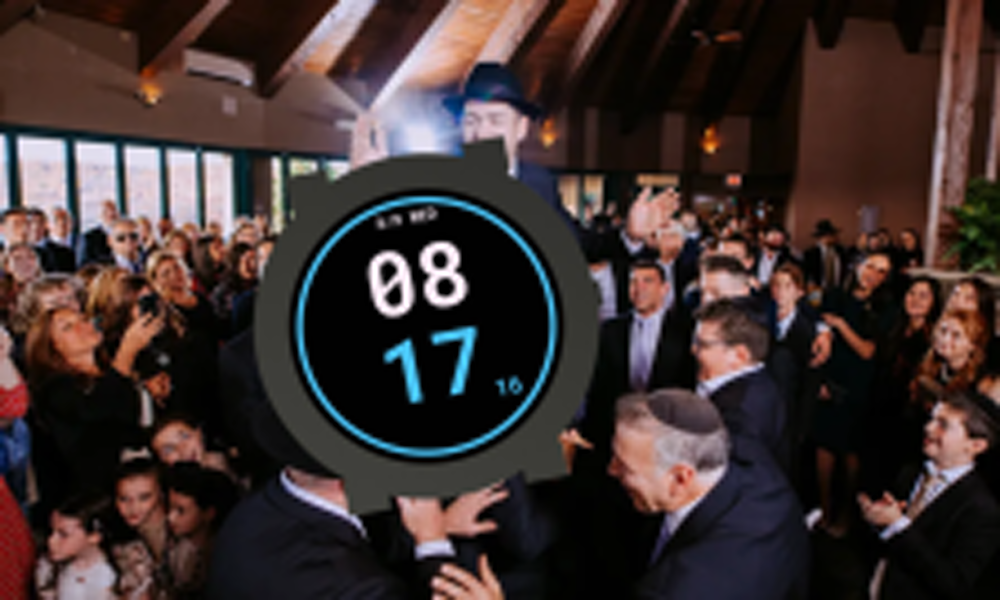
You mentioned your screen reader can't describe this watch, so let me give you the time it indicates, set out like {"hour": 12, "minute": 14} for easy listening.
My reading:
{"hour": 8, "minute": 17}
